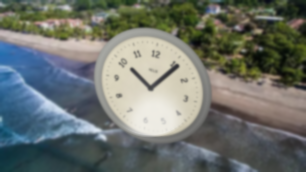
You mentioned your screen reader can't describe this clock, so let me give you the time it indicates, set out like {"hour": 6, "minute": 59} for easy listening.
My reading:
{"hour": 10, "minute": 6}
